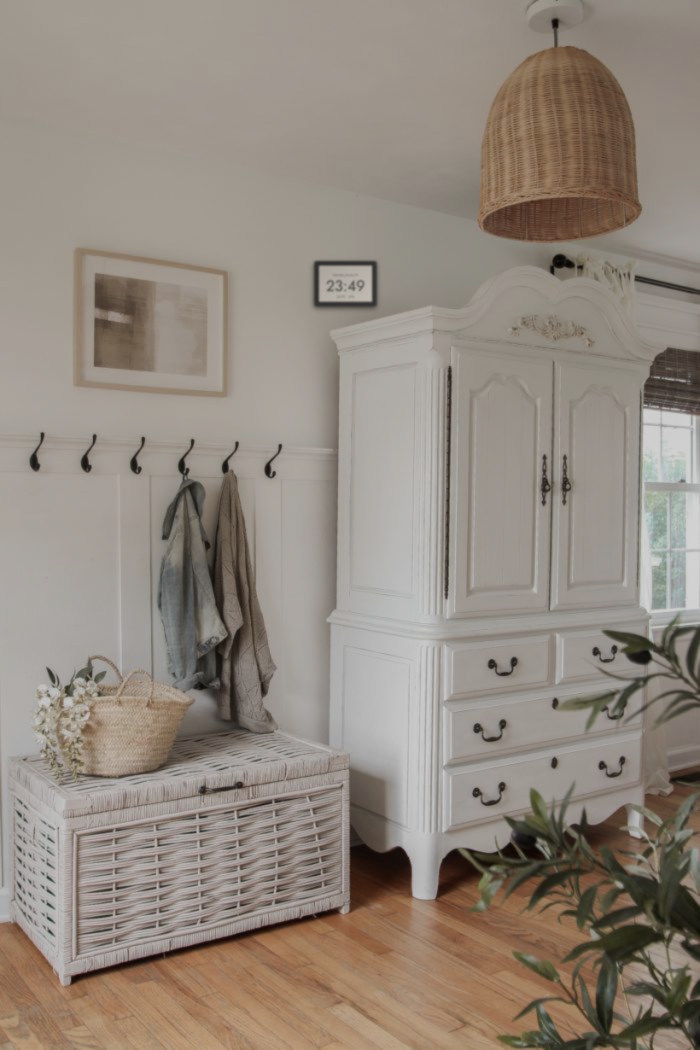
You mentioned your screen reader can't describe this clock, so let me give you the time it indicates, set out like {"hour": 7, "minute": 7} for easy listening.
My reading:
{"hour": 23, "minute": 49}
